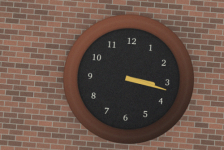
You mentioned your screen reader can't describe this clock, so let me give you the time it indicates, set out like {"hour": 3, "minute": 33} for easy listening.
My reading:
{"hour": 3, "minute": 17}
